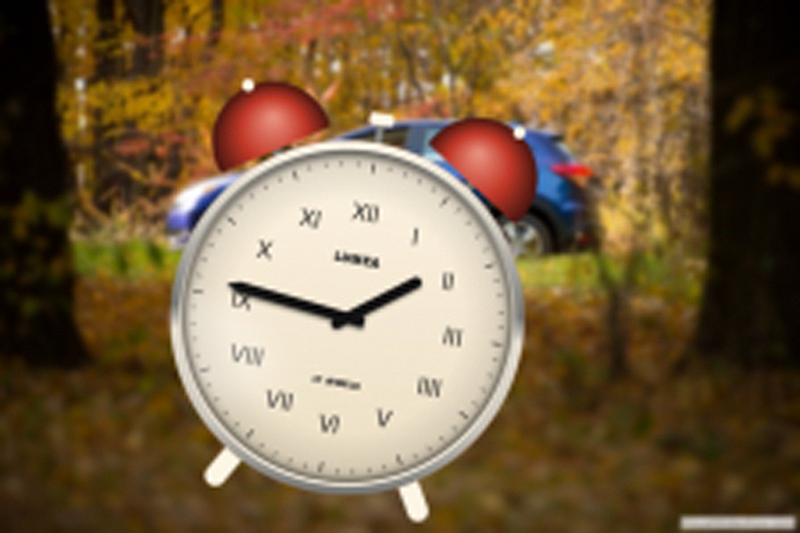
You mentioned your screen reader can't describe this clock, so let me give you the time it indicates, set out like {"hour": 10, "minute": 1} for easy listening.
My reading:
{"hour": 1, "minute": 46}
